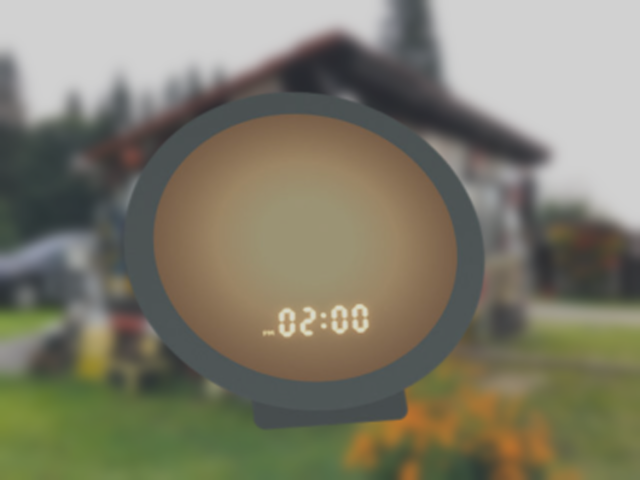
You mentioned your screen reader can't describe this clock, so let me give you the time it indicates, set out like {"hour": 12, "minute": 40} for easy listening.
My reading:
{"hour": 2, "minute": 0}
